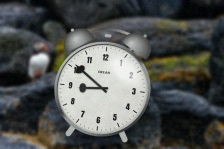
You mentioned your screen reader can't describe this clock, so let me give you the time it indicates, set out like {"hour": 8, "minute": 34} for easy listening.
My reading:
{"hour": 8, "minute": 51}
